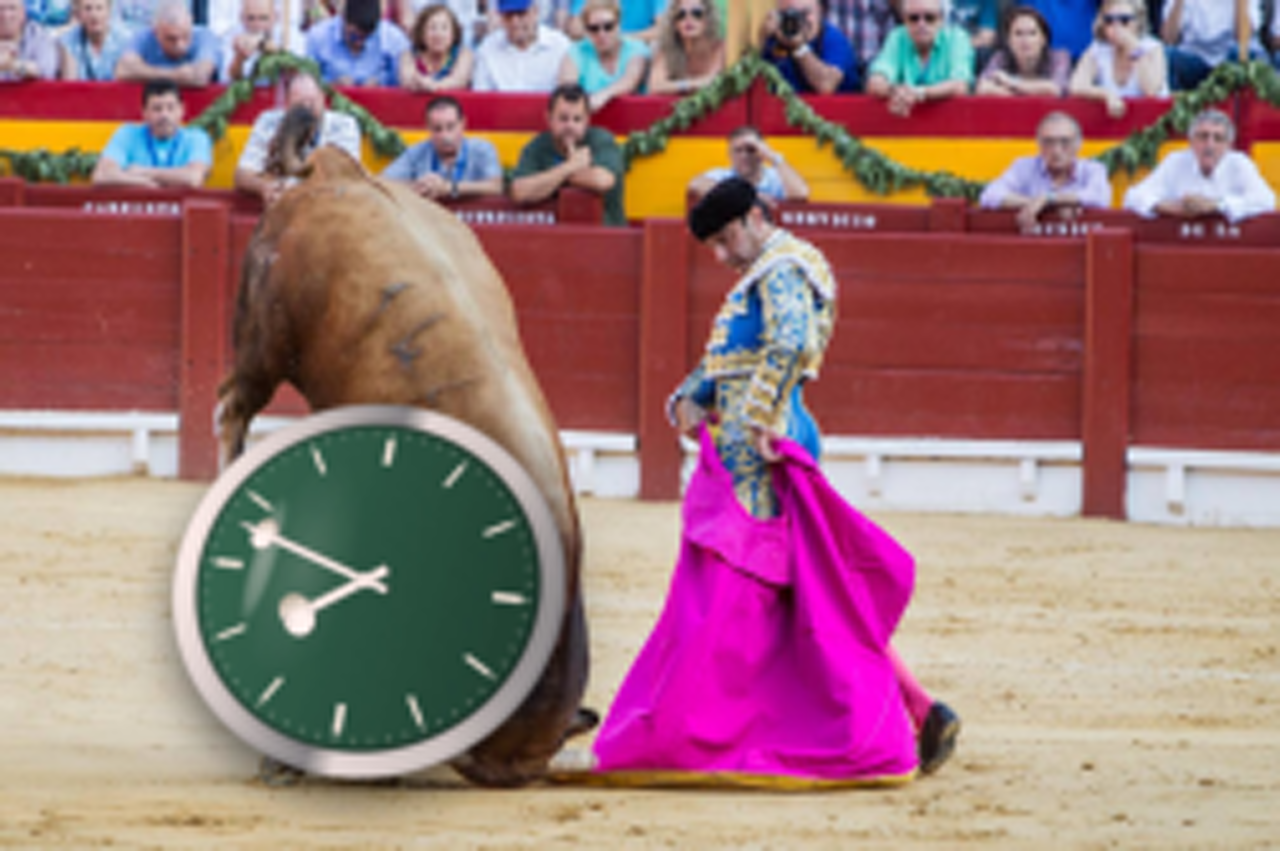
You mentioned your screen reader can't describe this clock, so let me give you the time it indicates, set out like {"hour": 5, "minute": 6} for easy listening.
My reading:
{"hour": 7, "minute": 48}
